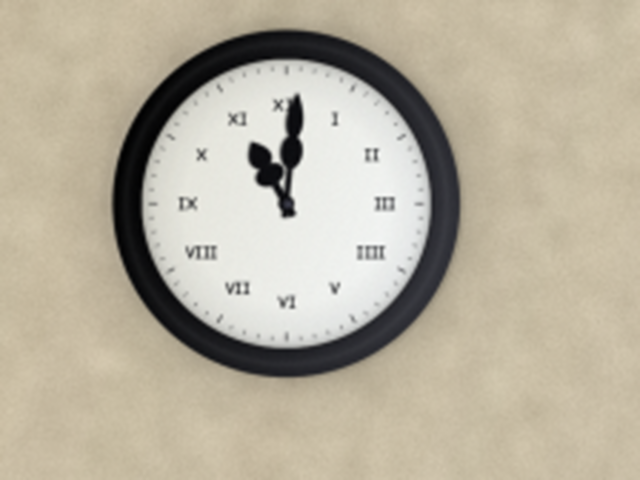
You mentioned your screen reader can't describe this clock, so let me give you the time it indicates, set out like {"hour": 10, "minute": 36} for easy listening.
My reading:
{"hour": 11, "minute": 1}
